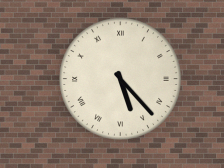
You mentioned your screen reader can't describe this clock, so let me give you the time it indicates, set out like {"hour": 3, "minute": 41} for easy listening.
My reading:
{"hour": 5, "minute": 23}
